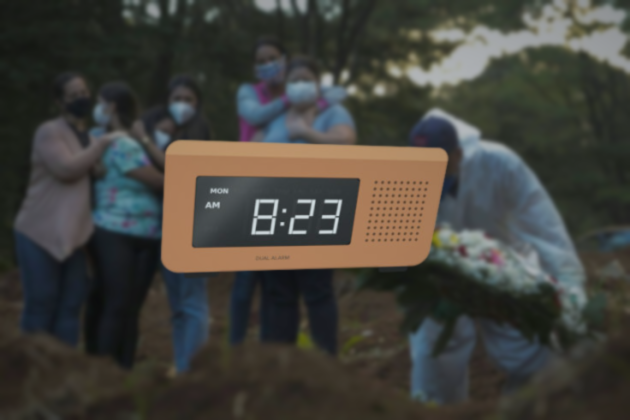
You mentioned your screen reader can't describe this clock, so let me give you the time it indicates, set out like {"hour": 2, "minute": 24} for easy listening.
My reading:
{"hour": 8, "minute": 23}
